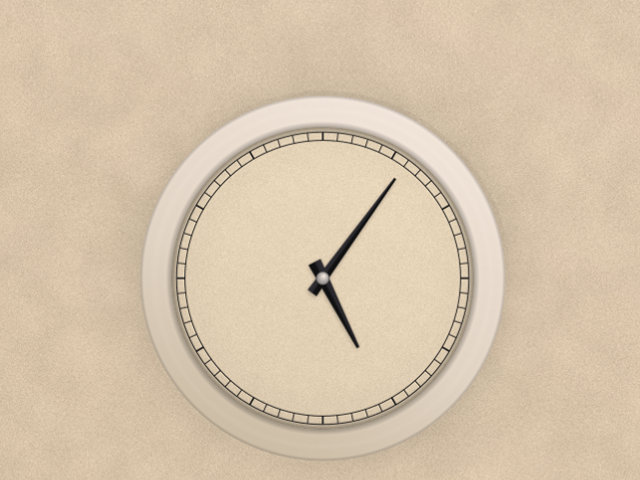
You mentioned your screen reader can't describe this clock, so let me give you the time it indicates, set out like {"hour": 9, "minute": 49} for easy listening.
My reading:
{"hour": 5, "minute": 6}
